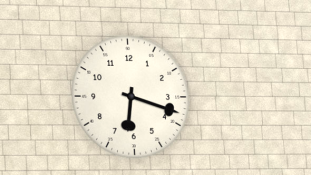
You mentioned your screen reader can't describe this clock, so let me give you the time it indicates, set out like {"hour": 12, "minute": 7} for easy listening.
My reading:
{"hour": 6, "minute": 18}
